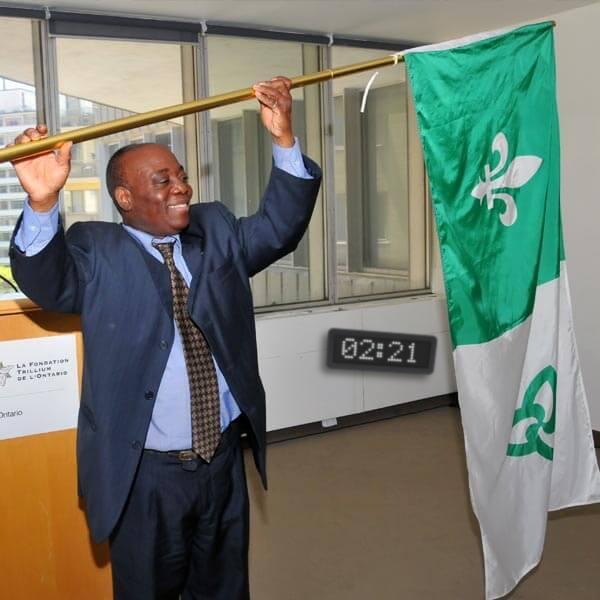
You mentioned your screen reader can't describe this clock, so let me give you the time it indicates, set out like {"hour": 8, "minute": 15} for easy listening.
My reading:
{"hour": 2, "minute": 21}
